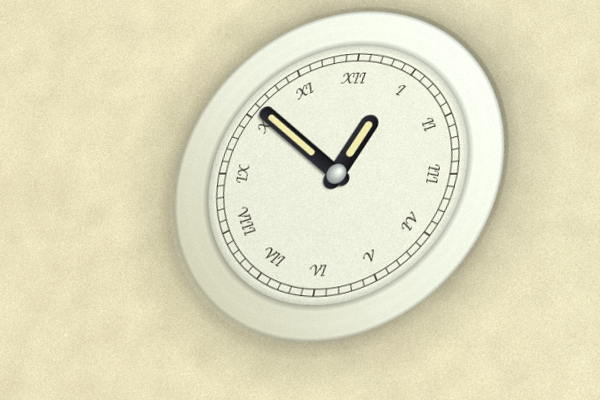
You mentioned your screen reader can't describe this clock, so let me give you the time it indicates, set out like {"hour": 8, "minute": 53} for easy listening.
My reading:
{"hour": 12, "minute": 51}
